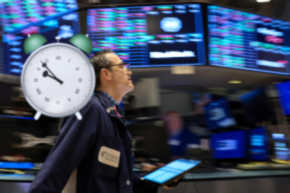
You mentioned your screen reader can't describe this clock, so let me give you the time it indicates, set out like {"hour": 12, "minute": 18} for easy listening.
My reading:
{"hour": 9, "minute": 53}
